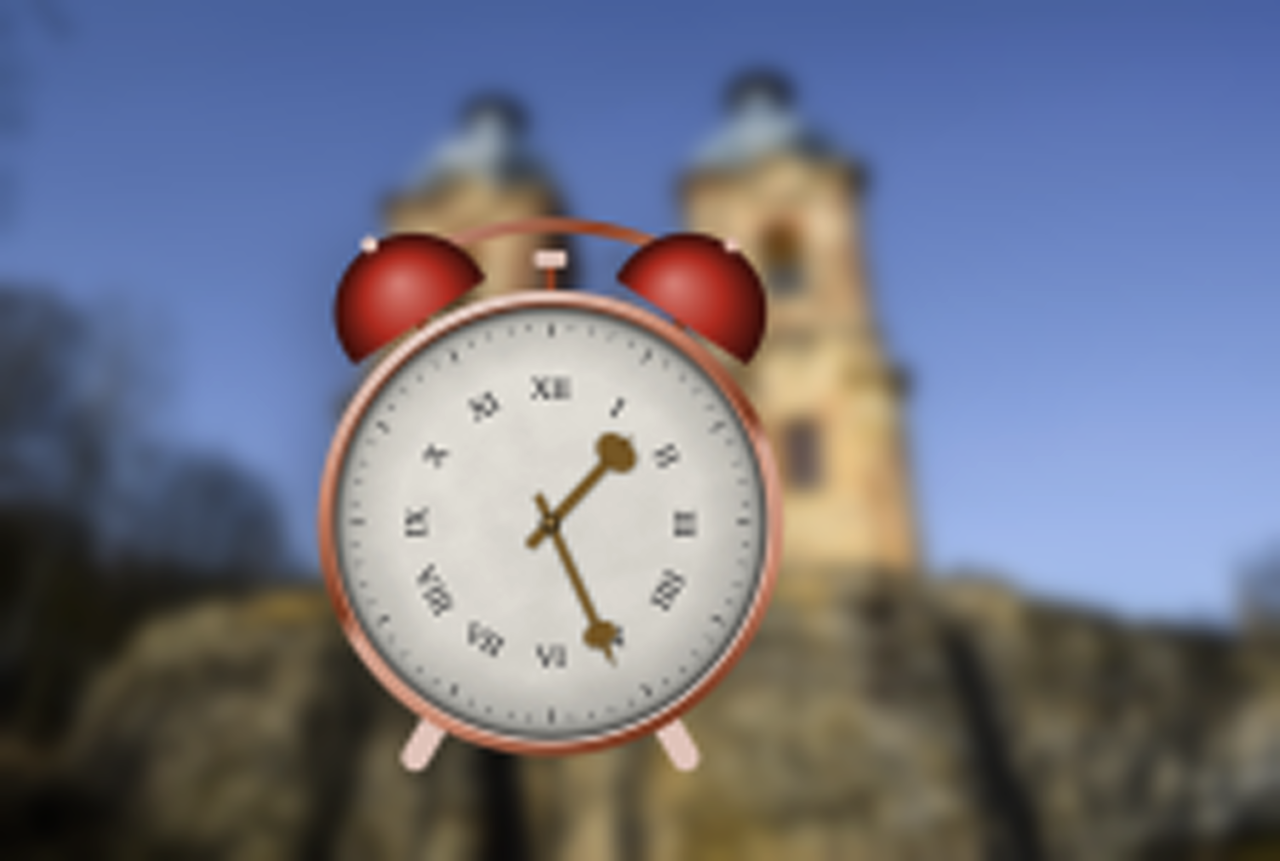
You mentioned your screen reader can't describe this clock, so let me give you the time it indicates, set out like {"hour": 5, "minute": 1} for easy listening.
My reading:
{"hour": 1, "minute": 26}
